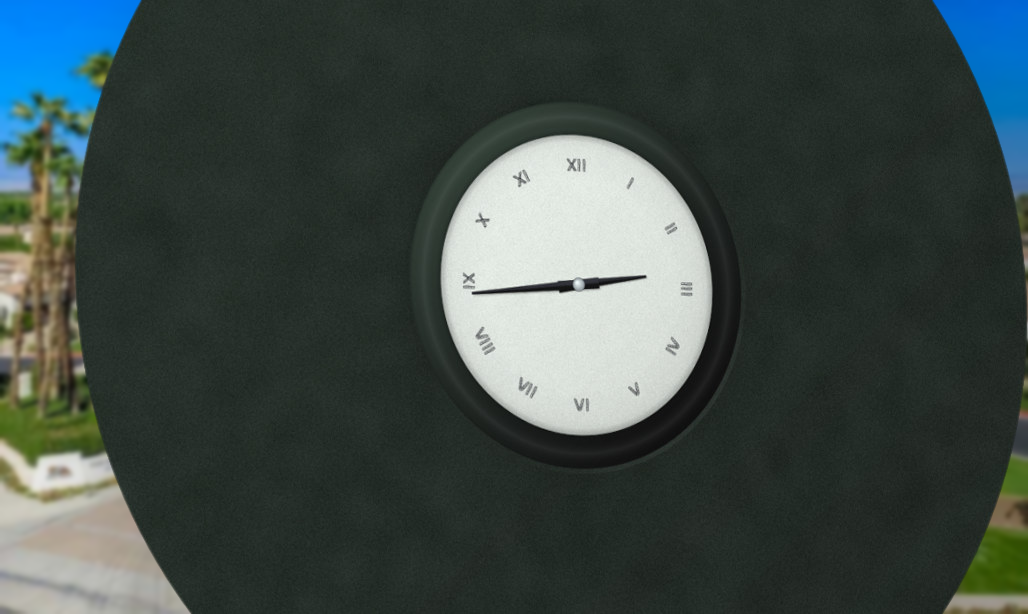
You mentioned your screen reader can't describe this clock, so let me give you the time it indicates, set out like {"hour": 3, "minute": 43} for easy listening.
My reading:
{"hour": 2, "minute": 44}
